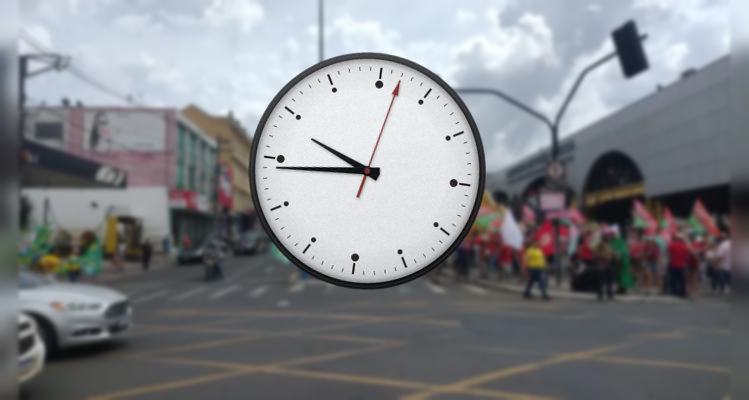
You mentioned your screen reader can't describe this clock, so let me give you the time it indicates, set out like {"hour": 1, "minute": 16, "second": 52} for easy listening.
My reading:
{"hour": 9, "minute": 44, "second": 2}
